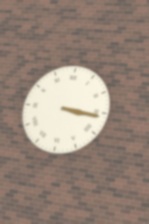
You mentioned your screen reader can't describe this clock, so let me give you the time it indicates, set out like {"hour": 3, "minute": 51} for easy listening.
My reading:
{"hour": 3, "minute": 16}
